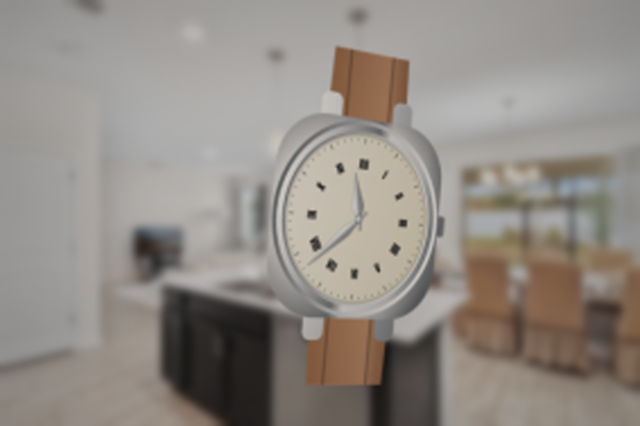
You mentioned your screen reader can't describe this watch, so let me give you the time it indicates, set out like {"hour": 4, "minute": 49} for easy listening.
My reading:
{"hour": 11, "minute": 38}
